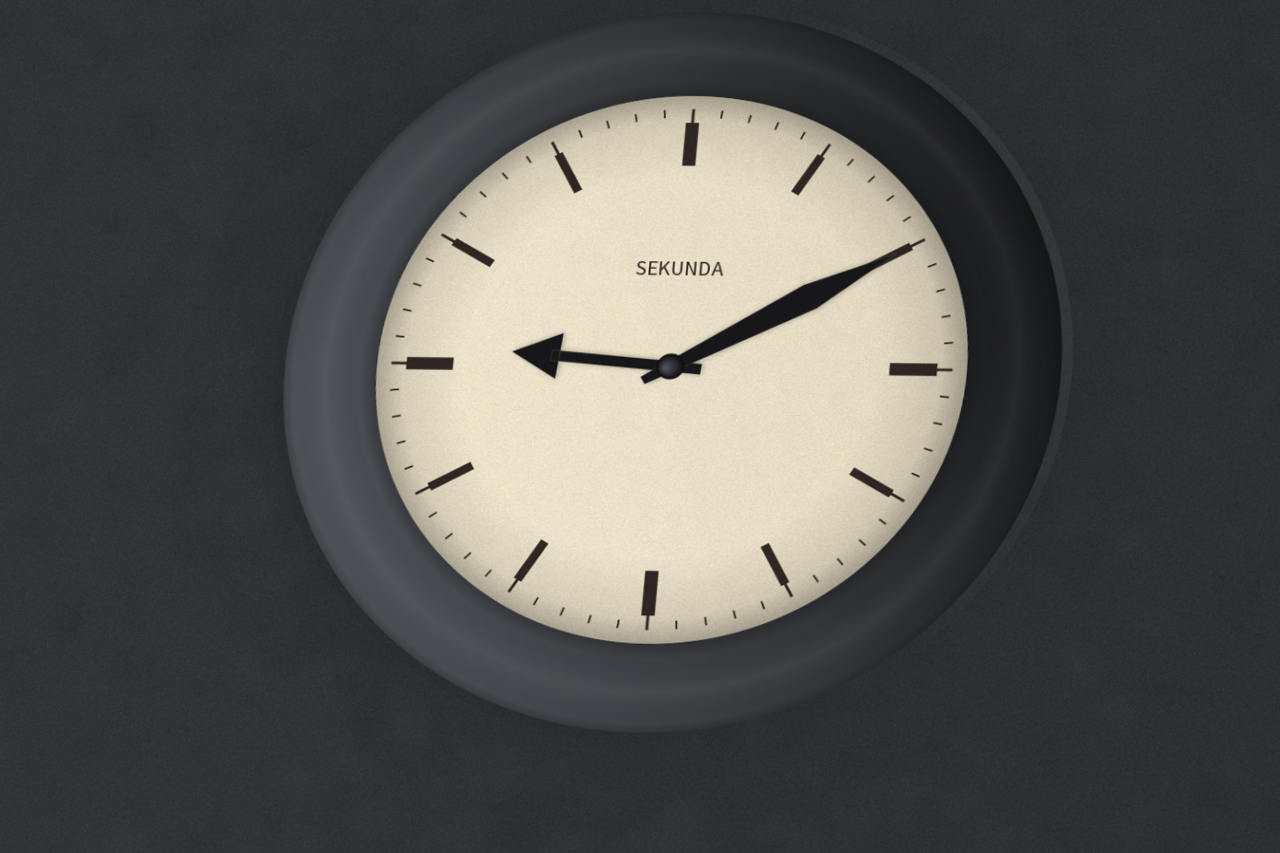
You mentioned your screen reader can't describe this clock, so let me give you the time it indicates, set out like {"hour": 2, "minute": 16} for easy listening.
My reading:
{"hour": 9, "minute": 10}
